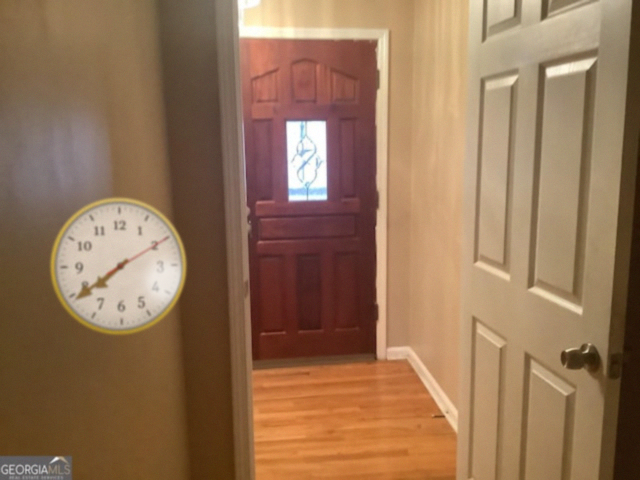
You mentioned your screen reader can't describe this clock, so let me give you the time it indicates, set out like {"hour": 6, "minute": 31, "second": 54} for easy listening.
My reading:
{"hour": 7, "minute": 39, "second": 10}
